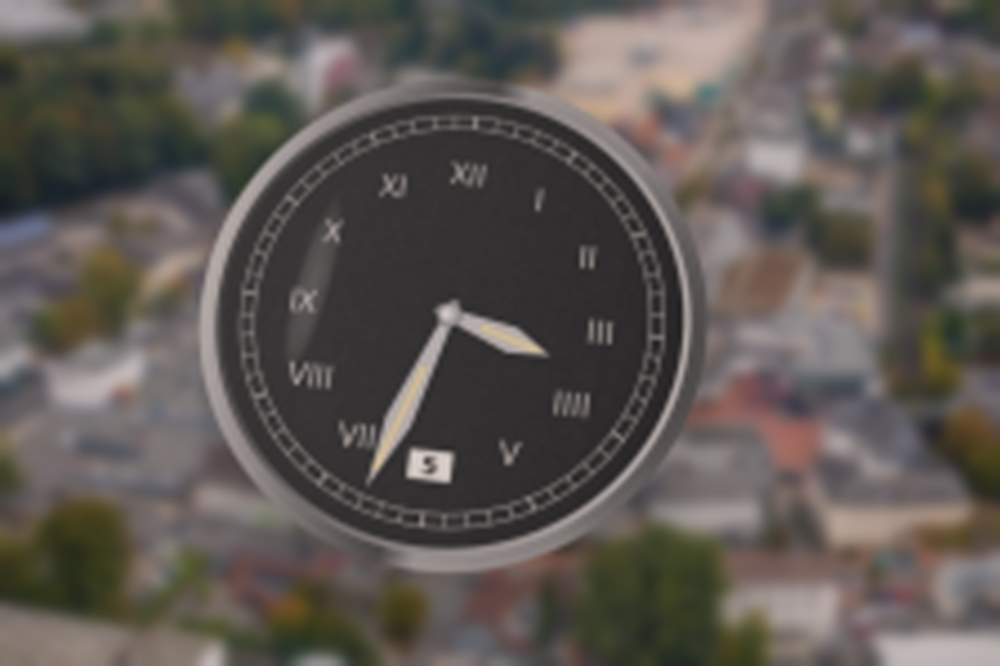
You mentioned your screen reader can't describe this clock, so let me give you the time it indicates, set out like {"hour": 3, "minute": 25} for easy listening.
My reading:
{"hour": 3, "minute": 33}
